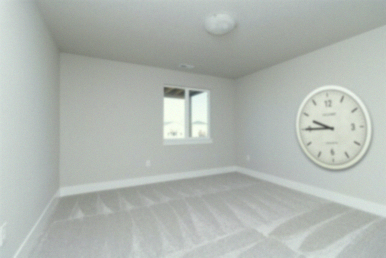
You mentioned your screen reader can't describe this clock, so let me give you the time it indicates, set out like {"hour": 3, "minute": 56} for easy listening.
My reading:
{"hour": 9, "minute": 45}
